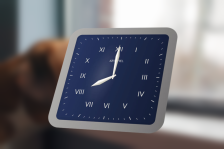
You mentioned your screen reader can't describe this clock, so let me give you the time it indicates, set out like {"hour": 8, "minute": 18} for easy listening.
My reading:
{"hour": 8, "minute": 0}
